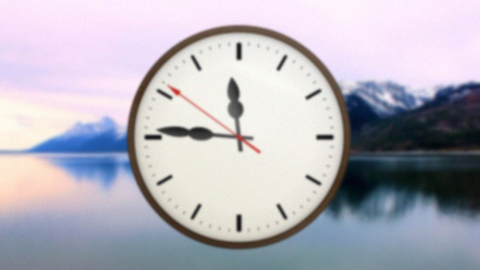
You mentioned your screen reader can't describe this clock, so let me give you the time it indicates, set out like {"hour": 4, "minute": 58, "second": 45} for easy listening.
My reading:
{"hour": 11, "minute": 45, "second": 51}
